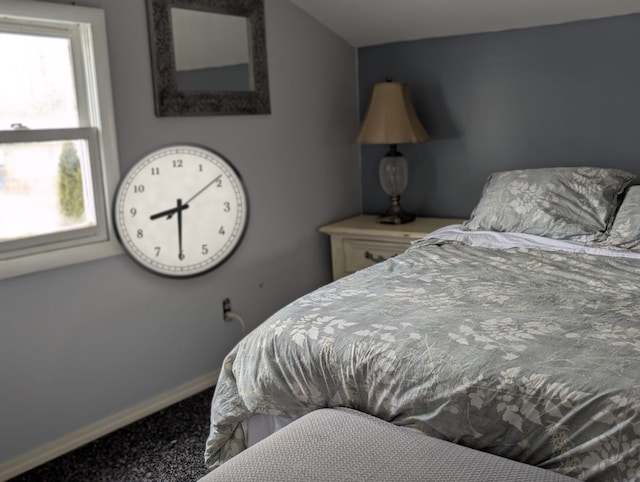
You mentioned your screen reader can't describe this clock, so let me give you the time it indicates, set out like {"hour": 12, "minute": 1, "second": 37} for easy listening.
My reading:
{"hour": 8, "minute": 30, "second": 9}
